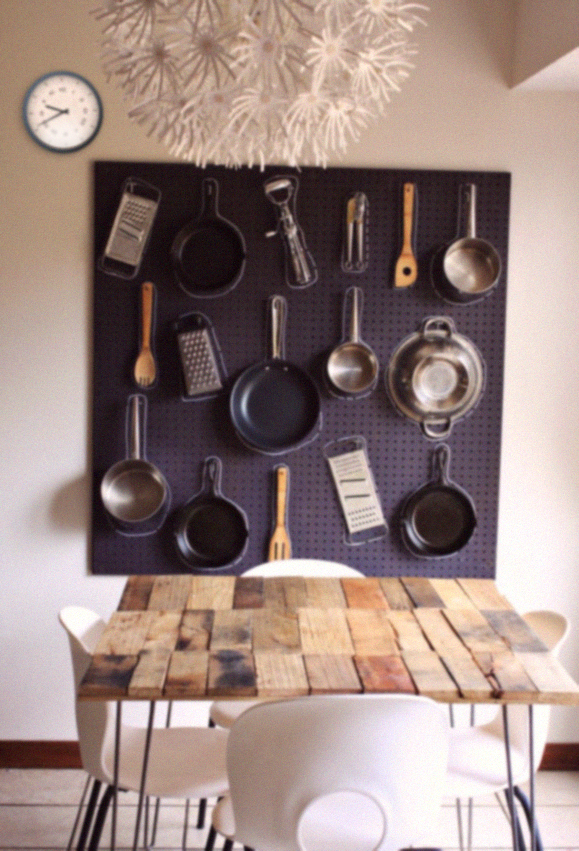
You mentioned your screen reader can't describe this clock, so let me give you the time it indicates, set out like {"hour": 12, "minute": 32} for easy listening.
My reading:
{"hour": 9, "minute": 41}
